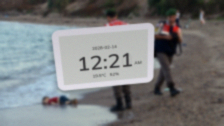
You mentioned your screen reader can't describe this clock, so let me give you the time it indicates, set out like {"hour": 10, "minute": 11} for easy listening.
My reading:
{"hour": 12, "minute": 21}
